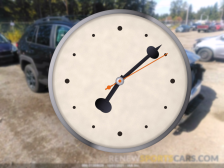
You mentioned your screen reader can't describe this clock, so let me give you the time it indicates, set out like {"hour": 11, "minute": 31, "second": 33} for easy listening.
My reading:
{"hour": 7, "minute": 8, "second": 10}
